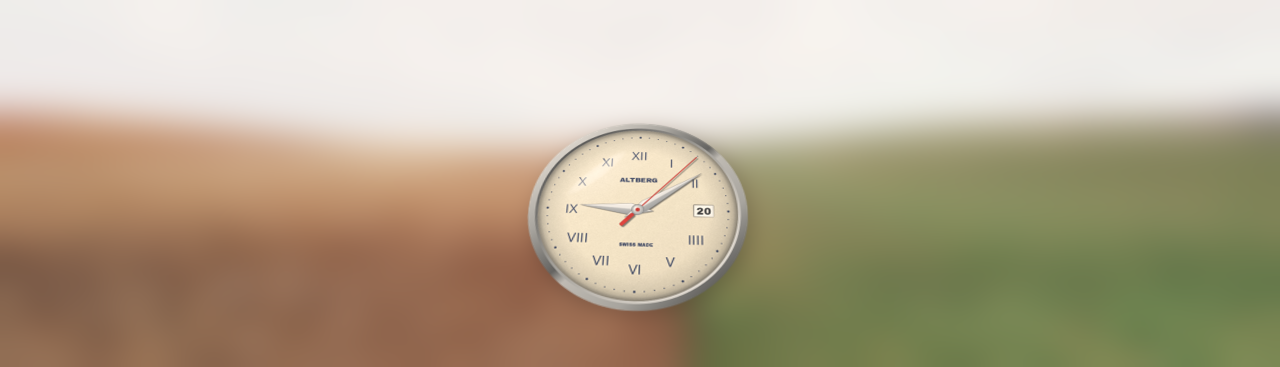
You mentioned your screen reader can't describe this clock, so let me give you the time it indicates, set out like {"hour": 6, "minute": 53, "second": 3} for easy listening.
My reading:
{"hour": 9, "minute": 9, "second": 7}
